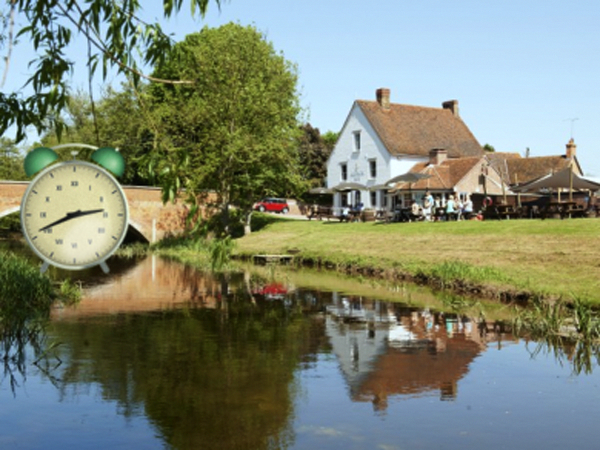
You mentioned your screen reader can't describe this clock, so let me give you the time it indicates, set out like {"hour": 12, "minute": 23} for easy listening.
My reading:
{"hour": 2, "minute": 41}
